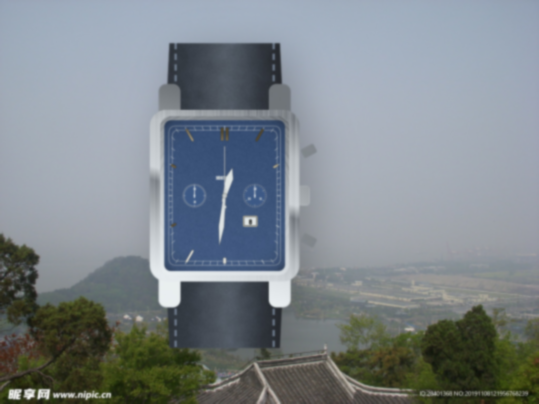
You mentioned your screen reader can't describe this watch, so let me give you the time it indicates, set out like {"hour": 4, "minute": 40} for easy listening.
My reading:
{"hour": 12, "minute": 31}
